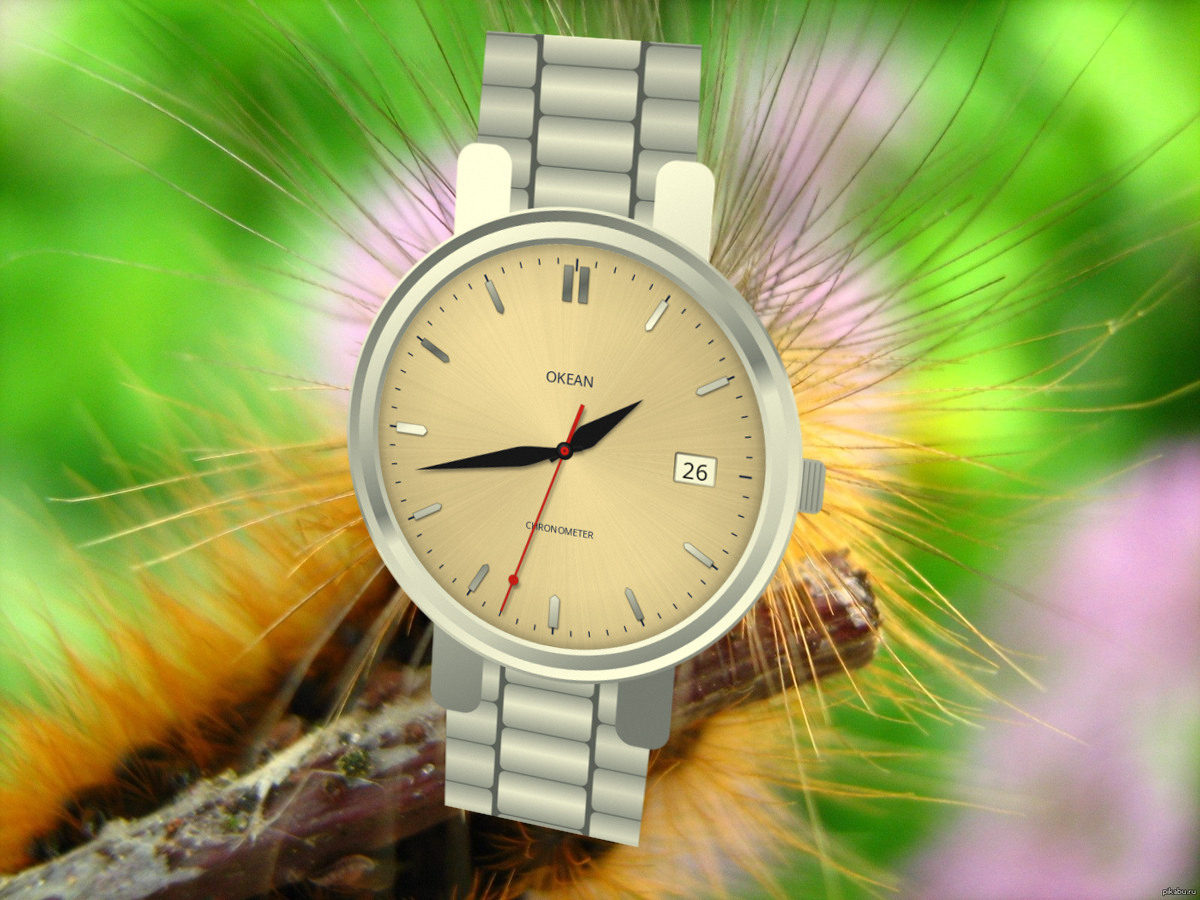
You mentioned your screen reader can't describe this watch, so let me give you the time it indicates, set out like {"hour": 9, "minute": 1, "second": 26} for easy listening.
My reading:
{"hour": 1, "minute": 42, "second": 33}
